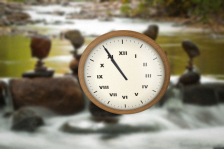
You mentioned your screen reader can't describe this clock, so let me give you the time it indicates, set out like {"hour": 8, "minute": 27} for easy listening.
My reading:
{"hour": 10, "minute": 55}
